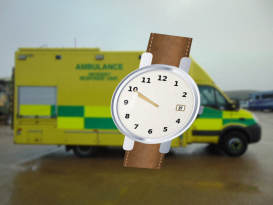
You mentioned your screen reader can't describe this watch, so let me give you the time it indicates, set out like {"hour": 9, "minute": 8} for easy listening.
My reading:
{"hour": 9, "minute": 50}
